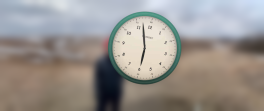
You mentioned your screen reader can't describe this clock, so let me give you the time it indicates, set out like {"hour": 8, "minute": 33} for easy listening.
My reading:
{"hour": 5, "minute": 57}
